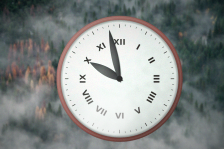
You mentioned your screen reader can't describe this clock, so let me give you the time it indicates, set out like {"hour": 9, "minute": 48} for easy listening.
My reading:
{"hour": 9, "minute": 58}
